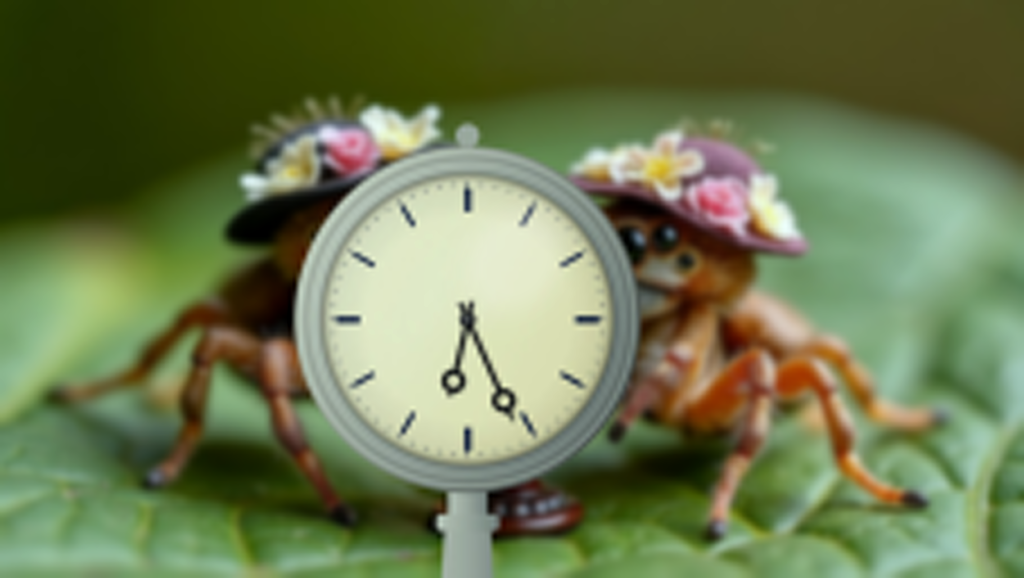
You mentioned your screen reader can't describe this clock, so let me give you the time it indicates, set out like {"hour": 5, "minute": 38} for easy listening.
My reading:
{"hour": 6, "minute": 26}
